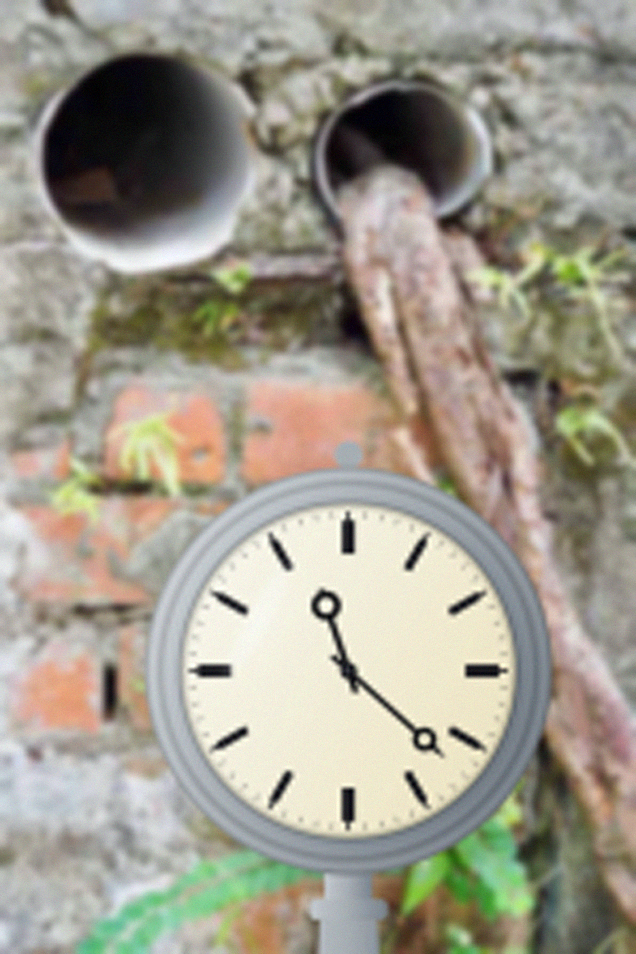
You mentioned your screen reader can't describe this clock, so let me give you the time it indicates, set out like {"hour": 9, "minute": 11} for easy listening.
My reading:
{"hour": 11, "minute": 22}
